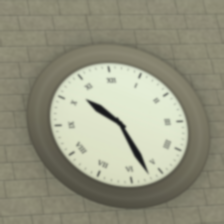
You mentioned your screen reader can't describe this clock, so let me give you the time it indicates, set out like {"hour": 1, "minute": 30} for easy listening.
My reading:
{"hour": 10, "minute": 27}
